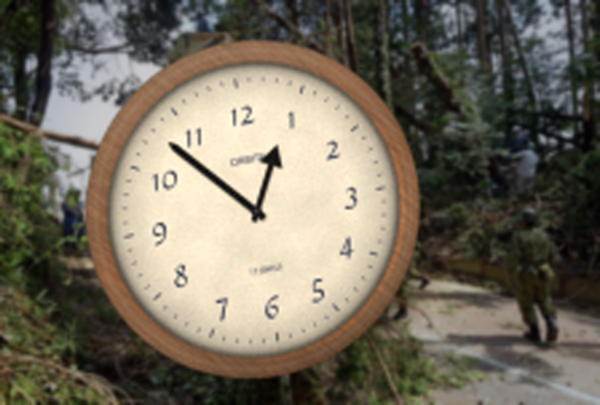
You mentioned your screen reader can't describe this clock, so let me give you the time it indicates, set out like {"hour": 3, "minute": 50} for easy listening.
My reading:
{"hour": 12, "minute": 53}
